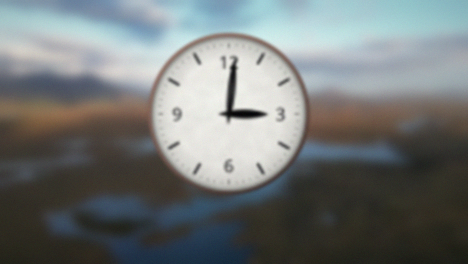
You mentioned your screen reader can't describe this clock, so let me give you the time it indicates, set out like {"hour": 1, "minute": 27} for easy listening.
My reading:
{"hour": 3, "minute": 1}
